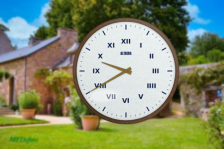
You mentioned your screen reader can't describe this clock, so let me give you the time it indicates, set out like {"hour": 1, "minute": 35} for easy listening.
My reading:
{"hour": 9, "minute": 40}
